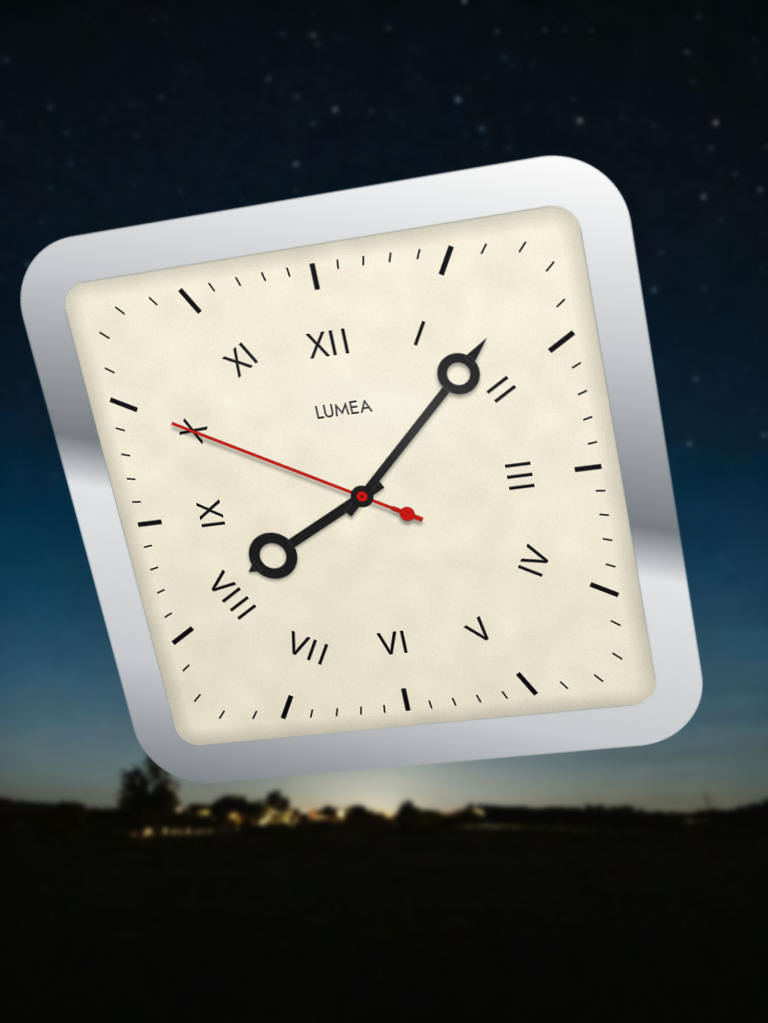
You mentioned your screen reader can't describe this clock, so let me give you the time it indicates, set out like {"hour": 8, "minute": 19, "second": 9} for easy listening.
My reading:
{"hour": 8, "minute": 7, "second": 50}
